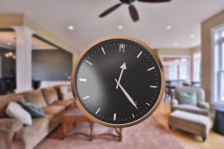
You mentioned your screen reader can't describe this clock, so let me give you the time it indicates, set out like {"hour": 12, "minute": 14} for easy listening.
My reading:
{"hour": 12, "minute": 23}
